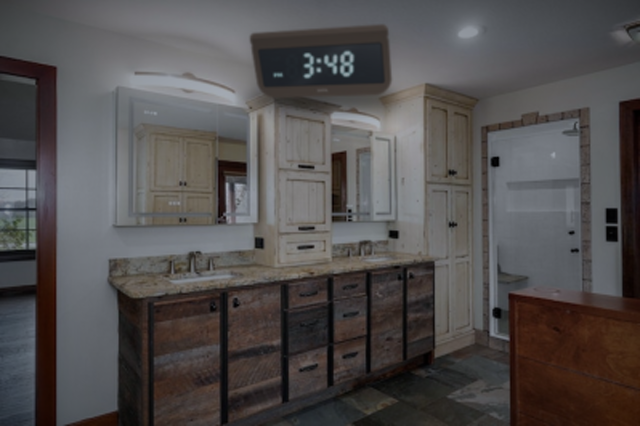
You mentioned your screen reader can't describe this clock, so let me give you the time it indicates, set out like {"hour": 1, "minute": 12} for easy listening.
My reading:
{"hour": 3, "minute": 48}
